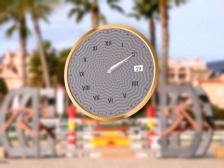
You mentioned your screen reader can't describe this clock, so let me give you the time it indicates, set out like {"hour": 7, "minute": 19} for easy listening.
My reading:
{"hour": 2, "minute": 10}
